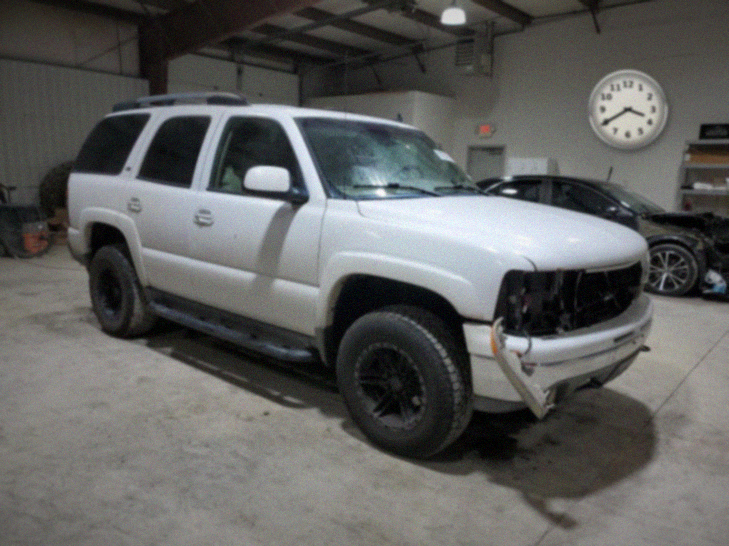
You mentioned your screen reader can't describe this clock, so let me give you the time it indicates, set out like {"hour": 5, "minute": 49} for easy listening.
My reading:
{"hour": 3, "minute": 40}
